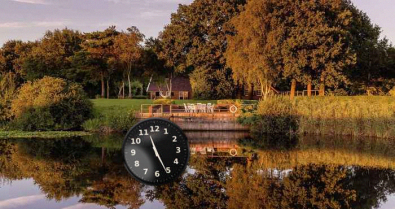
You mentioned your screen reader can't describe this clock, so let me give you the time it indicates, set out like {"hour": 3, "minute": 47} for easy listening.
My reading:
{"hour": 11, "minute": 26}
